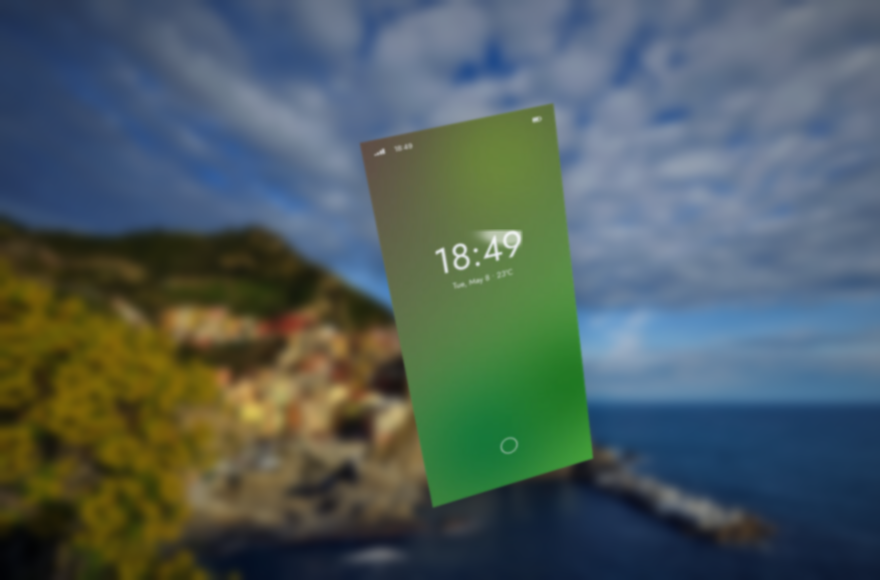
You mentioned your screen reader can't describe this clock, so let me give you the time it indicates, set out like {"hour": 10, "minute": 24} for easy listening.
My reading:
{"hour": 18, "minute": 49}
